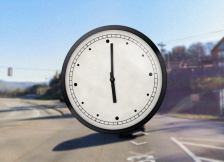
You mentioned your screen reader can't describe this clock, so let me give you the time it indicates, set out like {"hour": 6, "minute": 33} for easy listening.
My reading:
{"hour": 6, "minute": 1}
